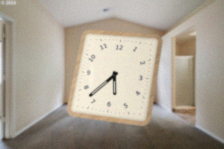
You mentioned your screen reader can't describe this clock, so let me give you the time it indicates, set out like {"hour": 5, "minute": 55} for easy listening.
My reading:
{"hour": 5, "minute": 37}
